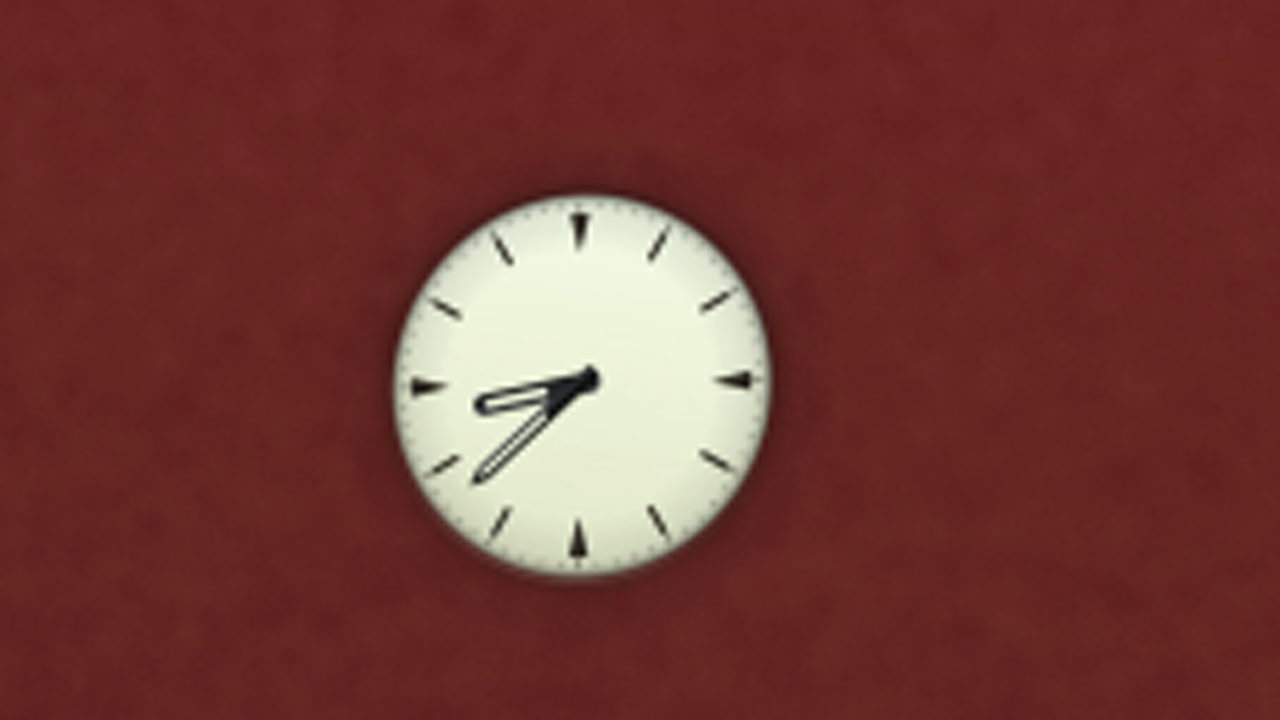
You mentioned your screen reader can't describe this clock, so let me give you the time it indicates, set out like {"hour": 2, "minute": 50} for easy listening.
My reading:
{"hour": 8, "minute": 38}
